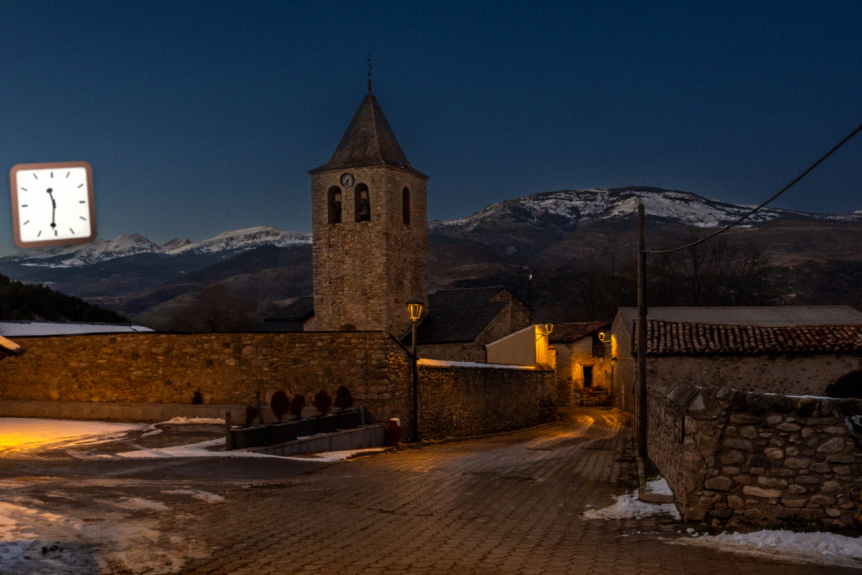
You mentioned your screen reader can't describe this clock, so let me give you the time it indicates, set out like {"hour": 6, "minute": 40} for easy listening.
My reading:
{"hour": 11, "minute": 31}
